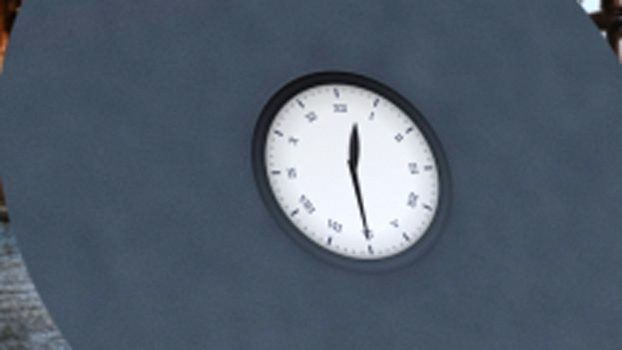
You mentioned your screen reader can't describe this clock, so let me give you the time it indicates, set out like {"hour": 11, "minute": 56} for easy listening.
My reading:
{"hour": 12, "minute": 30}
